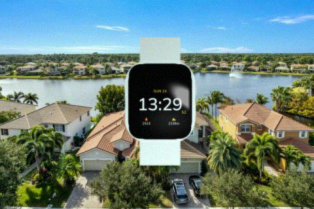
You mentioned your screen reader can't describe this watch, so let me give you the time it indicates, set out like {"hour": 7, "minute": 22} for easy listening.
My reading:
{"hour": 13, "minute": 29}
